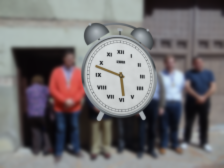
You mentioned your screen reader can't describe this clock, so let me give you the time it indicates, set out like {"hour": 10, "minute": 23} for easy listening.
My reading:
{"hour": 5, "minute": 48}
